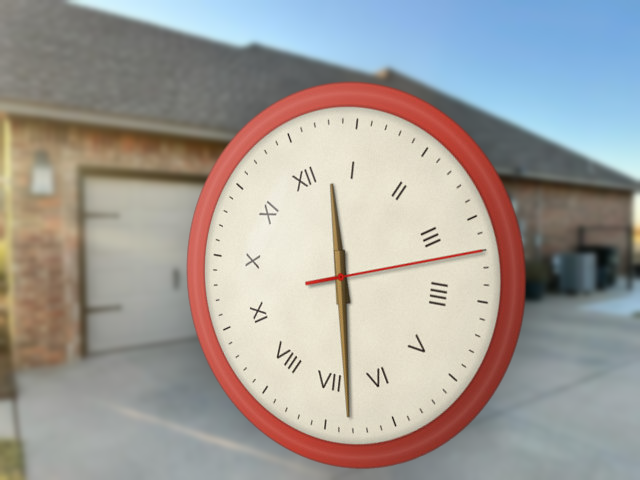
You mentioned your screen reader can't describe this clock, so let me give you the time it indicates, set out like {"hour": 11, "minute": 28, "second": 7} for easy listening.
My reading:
{"hour": 12, "minute": 33, "second": 17}
